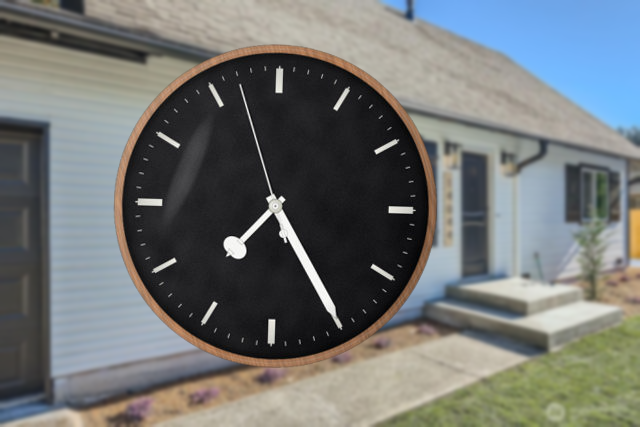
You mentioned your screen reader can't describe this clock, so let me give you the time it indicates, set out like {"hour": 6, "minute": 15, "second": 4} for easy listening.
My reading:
{"hour": 7, "minute": 24, "second": 57}
